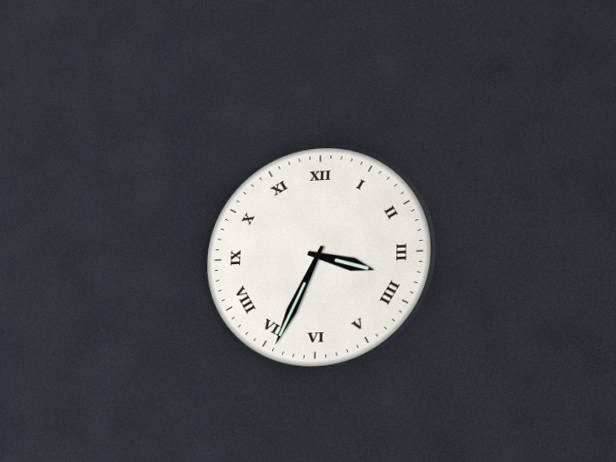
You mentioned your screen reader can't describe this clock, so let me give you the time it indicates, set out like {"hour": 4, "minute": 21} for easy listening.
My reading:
{"hour": 3, "minute": 34}
